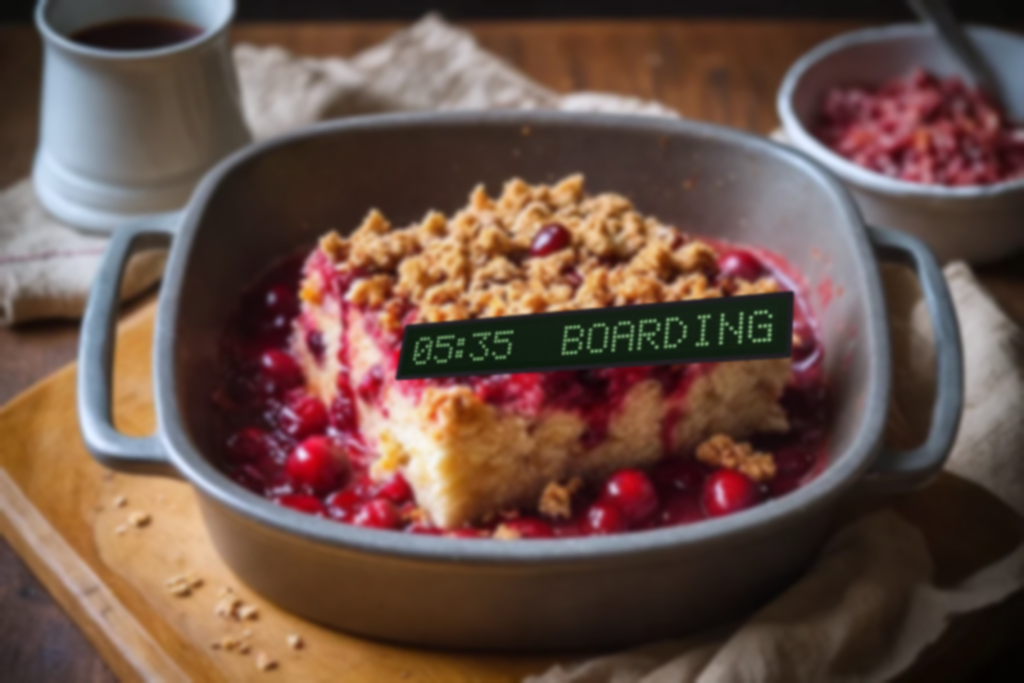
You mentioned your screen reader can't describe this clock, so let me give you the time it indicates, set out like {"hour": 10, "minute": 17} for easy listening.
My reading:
{"hour": 5, "minute": 35}
